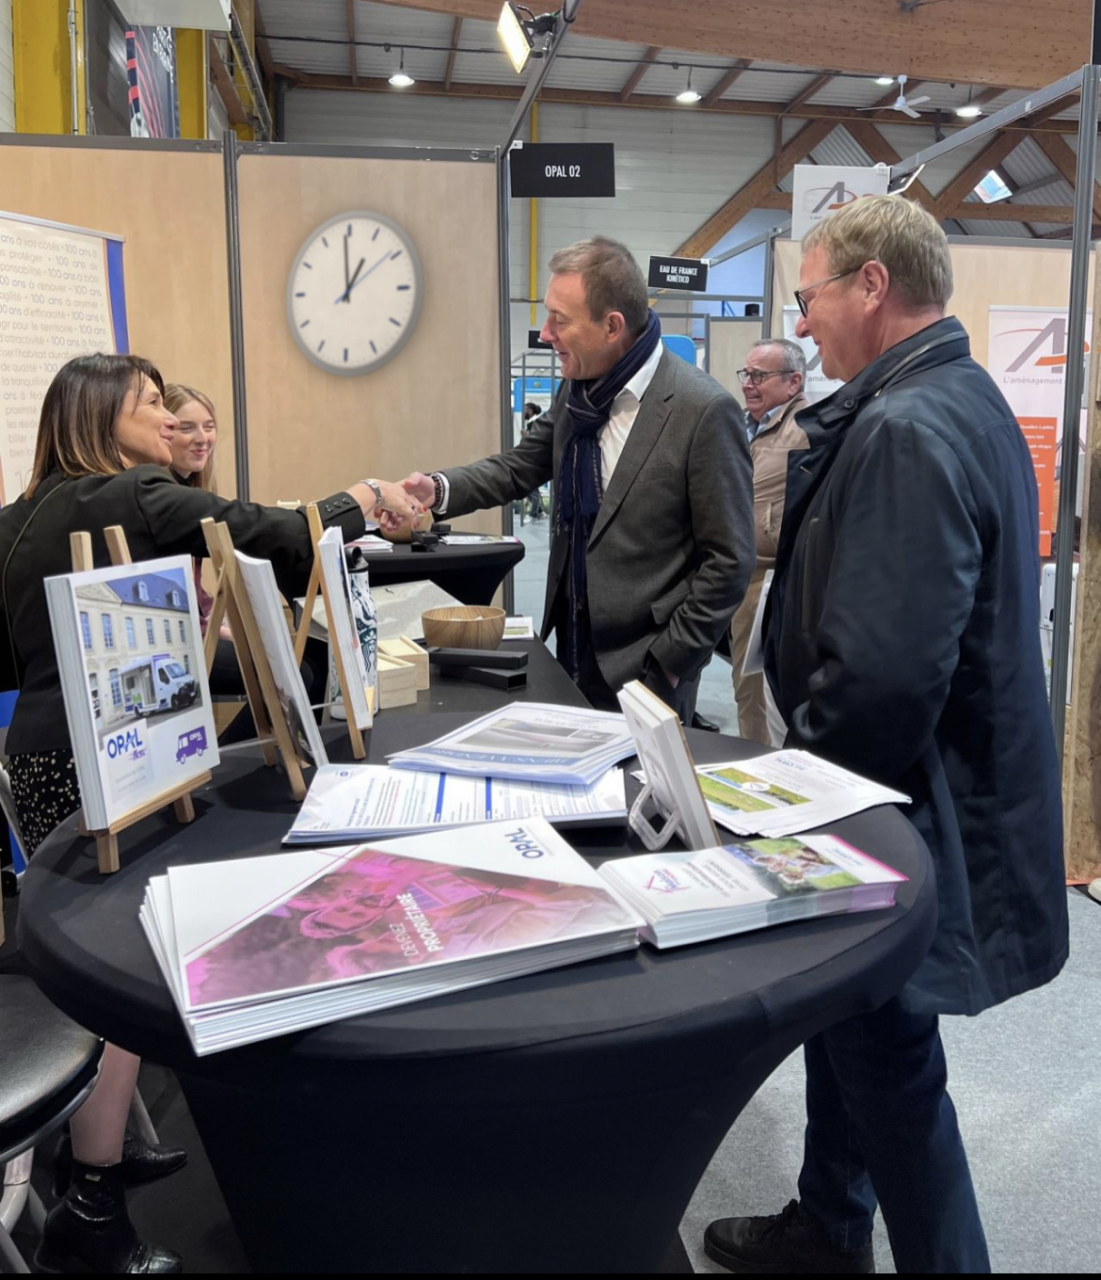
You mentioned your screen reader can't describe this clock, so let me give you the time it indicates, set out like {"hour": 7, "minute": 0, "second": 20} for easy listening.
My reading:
{"hour": 12, "minute": 59, "second": 9}
